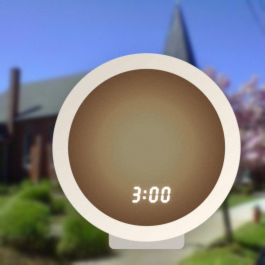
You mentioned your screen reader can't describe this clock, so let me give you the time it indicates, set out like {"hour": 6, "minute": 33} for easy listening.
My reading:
{"hour": 3, "minute": 0}
